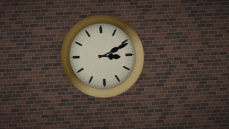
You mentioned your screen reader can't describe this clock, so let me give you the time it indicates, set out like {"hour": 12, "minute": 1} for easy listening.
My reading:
{"hour": 3, "minute": 11}
